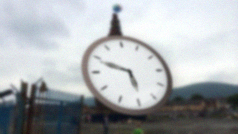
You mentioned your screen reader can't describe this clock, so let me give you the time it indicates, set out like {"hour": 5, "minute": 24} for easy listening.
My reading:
{"hour": 5, "minute": 49}
